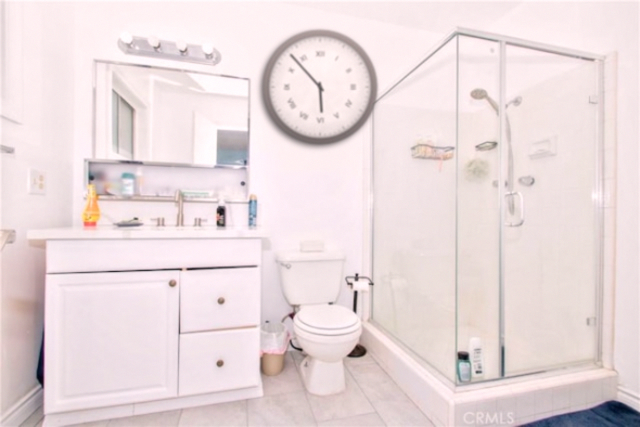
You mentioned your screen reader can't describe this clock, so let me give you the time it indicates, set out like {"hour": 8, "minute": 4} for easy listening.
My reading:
{"hour": 5, "minute": 53}
